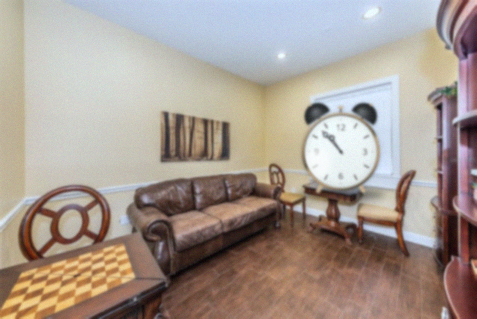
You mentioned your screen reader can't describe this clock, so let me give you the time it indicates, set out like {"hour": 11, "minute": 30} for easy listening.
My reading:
{"hour": 10, "minute": 53}
